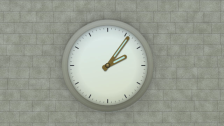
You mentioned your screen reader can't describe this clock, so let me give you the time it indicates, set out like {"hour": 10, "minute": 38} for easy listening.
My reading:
{"hour": 2, "minute": 6}
